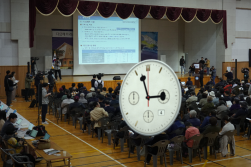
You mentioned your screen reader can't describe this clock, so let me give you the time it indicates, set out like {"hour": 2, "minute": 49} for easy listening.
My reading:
{"hour": 2, "minute": 57}
